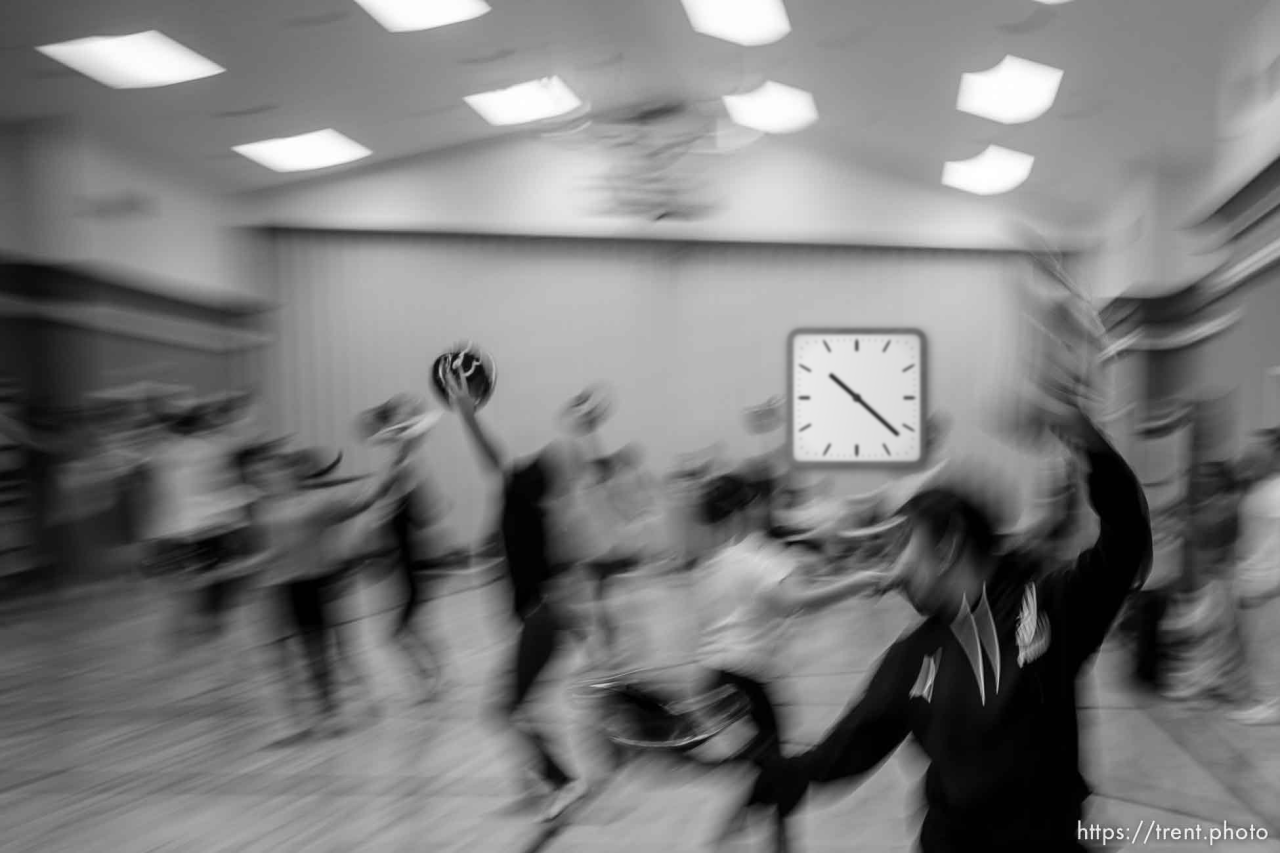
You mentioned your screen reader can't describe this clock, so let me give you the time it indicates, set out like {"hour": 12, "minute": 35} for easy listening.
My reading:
{"hour": 10, "minute": 22}
